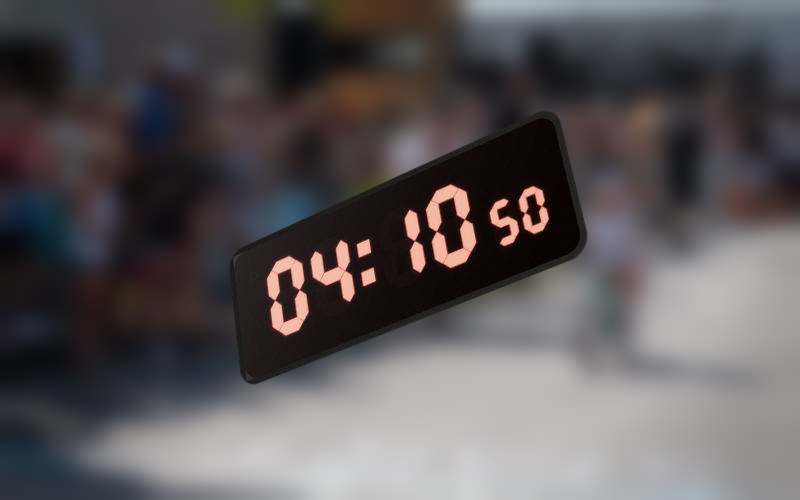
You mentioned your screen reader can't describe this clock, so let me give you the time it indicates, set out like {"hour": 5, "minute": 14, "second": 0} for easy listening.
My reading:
{"hour": 4, "minute": 10, "second": 50}
